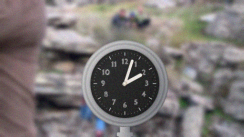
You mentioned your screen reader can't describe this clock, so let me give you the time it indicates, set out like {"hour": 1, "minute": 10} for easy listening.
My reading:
{"hour": 2, "minute": 3}
